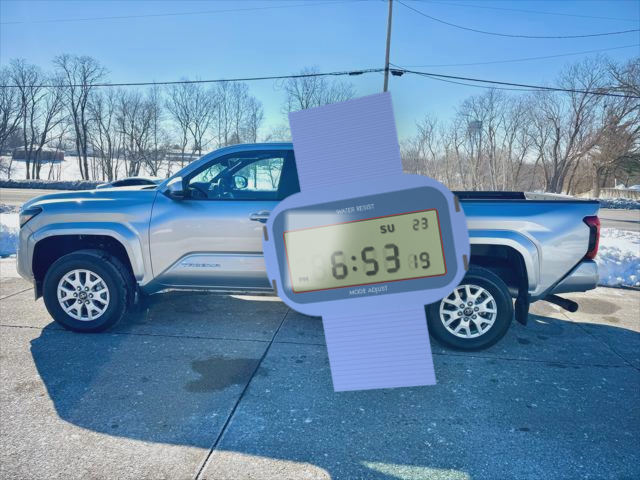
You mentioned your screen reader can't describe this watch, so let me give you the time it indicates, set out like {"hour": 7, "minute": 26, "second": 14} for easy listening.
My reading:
{"hour": 6, "minute": 53, "second": 19}
